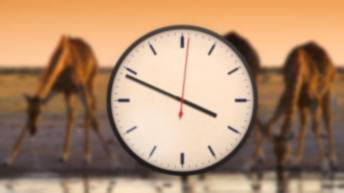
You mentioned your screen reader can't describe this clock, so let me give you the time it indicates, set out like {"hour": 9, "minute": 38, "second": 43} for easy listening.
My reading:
{"hour": 3, "minute": 49, "second": 1}
